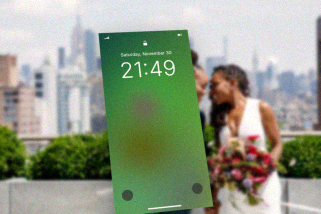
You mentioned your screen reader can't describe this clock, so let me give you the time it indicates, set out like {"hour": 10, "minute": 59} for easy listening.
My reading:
{"hour": 21, "minute": 49}
